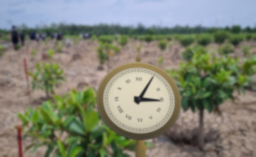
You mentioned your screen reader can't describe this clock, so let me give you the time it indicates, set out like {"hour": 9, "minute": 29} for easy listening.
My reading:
{"hour": 3, "minute": 5}
